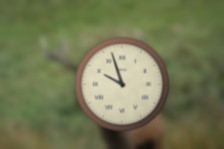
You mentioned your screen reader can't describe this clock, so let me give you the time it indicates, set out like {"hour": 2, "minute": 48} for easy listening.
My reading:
{"hour": 9, "minute": 57}
